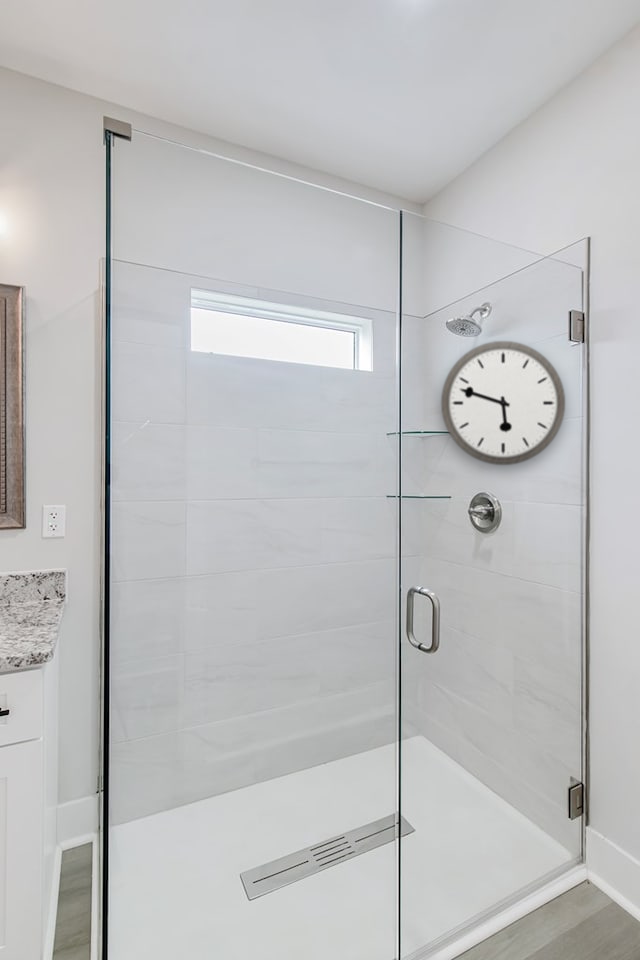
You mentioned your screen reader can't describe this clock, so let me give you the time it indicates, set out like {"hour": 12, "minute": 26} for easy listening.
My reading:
{"hour": 5, "minute": 48}
